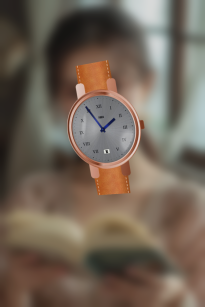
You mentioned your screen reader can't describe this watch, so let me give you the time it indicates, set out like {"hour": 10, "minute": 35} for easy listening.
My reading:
{"hour": 1, "minute": 55}
